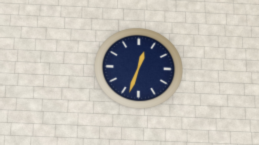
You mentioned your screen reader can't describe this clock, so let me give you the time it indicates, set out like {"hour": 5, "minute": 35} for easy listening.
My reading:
{"hour": 12, "minute": 33}
